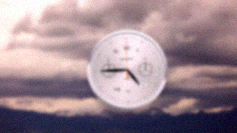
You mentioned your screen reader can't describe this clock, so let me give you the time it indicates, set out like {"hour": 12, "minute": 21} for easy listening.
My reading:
{"hour": 4, "minute": 45}
